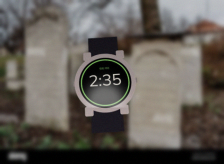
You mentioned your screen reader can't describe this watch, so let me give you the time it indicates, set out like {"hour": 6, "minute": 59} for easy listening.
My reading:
{"hour": 2, "minute": 35}
